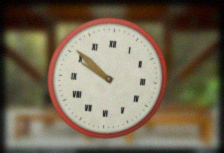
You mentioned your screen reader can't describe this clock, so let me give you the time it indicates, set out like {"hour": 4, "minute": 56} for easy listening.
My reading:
{"hour": 9, "minute": 51}
